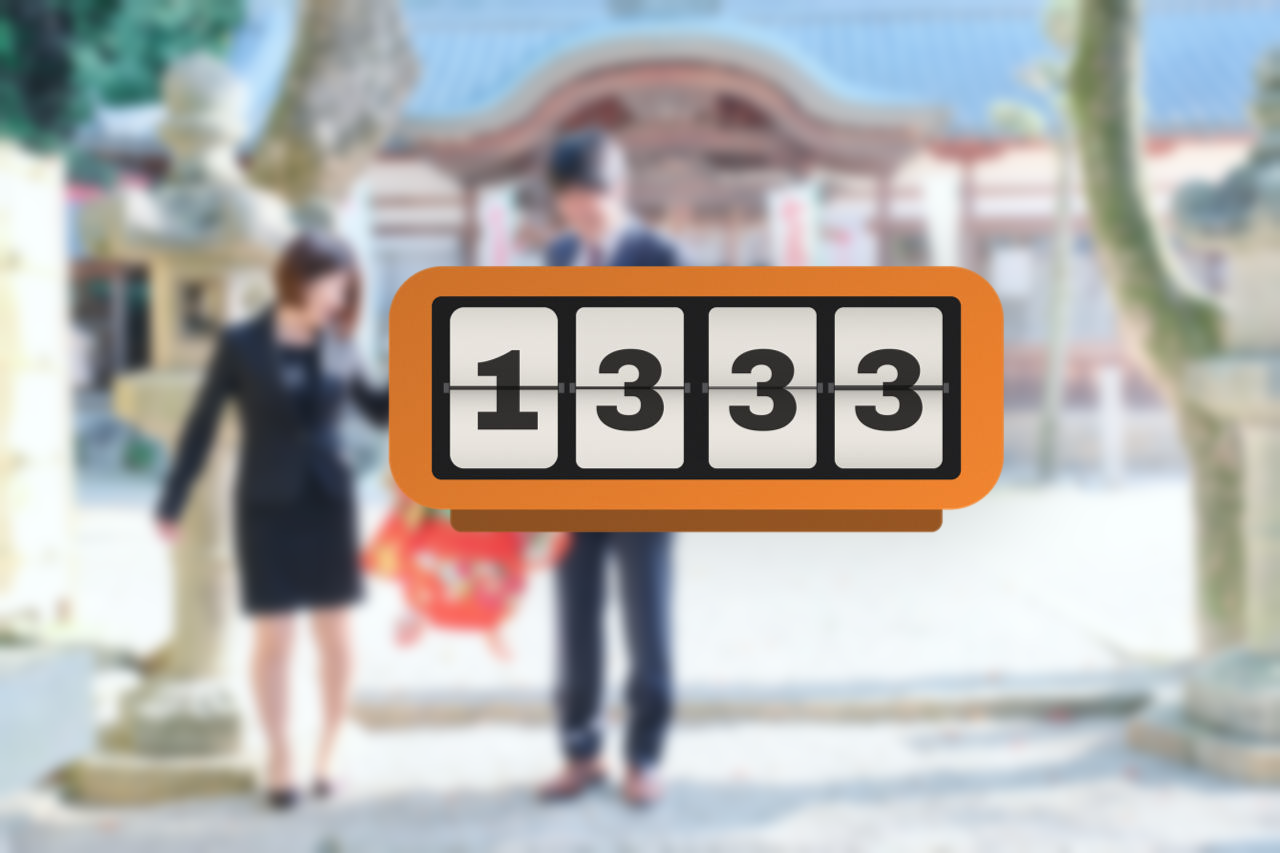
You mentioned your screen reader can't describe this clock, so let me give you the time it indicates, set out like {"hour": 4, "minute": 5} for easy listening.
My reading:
{"hour": 13, "minute": 33}
